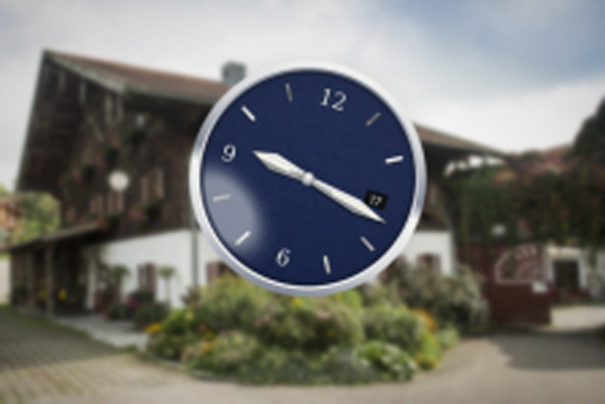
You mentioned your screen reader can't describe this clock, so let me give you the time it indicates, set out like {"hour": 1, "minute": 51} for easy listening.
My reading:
{"hour": 9, "minute": 17}
